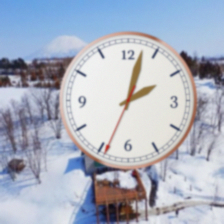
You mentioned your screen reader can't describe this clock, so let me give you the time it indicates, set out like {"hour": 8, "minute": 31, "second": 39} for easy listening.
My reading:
{"hour": 2, "minute": 2, "second": 34}
